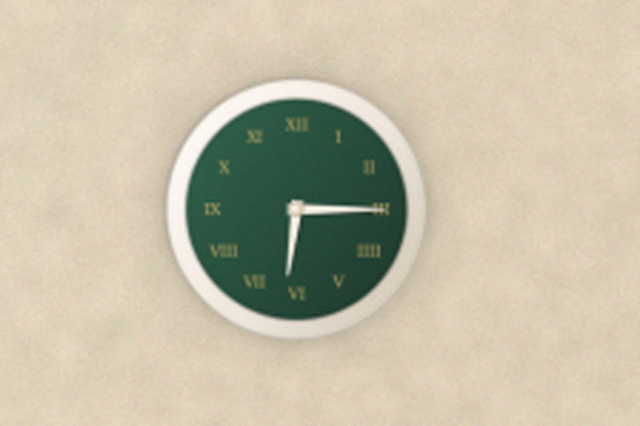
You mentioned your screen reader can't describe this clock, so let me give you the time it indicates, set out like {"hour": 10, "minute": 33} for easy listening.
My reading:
{"hour": 6, "minute": 15}
